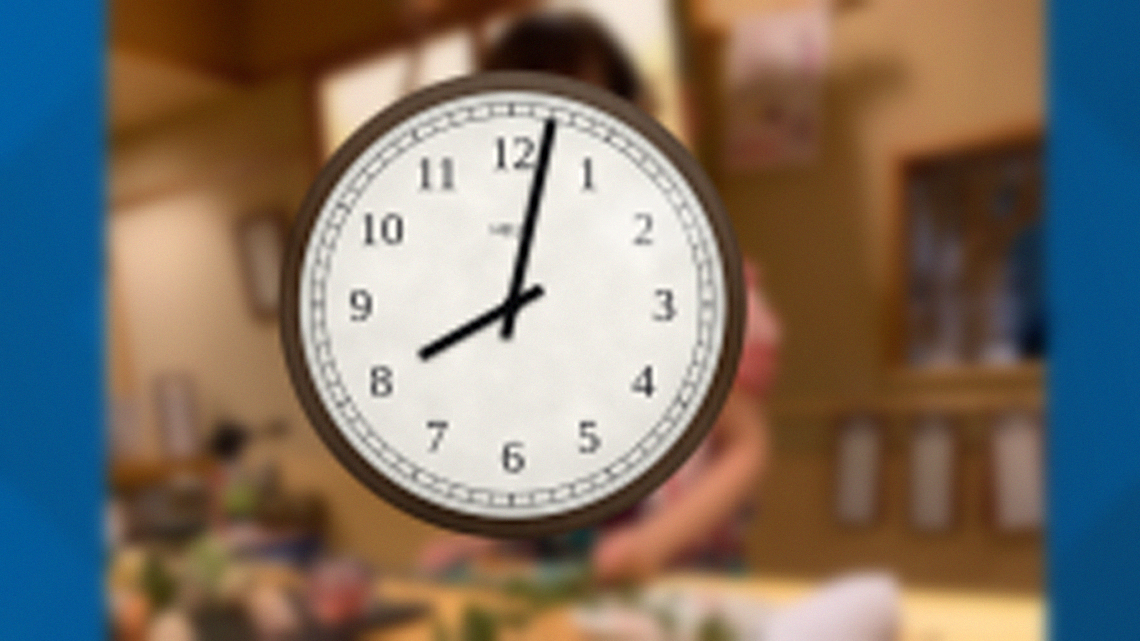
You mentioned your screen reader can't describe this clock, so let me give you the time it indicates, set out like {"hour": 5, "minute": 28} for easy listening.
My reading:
{"hour": 8, "minute": 2}
